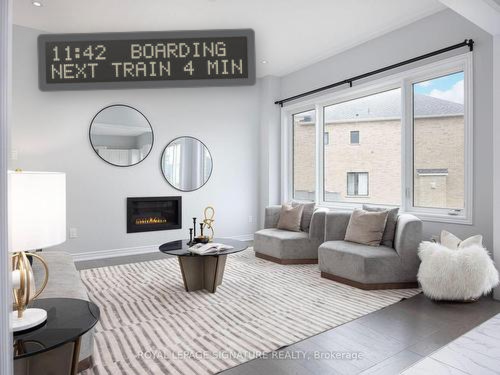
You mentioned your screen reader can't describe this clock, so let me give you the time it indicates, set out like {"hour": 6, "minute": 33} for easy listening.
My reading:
{"hour": 11, "minute": 42}
